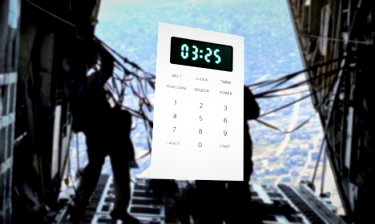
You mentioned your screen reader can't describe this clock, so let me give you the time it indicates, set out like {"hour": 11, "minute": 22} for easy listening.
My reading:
{"hour": 3, "minute": 25}
